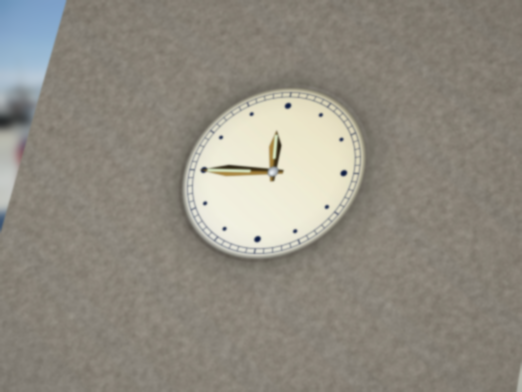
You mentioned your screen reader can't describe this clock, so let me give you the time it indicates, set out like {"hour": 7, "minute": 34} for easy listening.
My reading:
{"hour": 11, "minute": 45}
